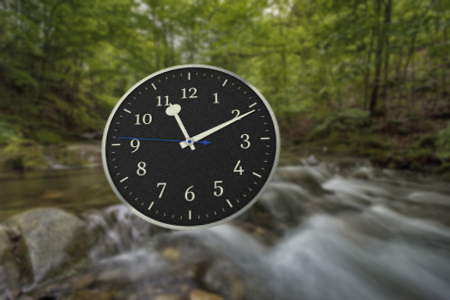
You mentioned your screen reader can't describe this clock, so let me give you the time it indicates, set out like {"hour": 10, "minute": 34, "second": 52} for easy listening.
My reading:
{"hour": 11, "minute": 10, "second": 46}
